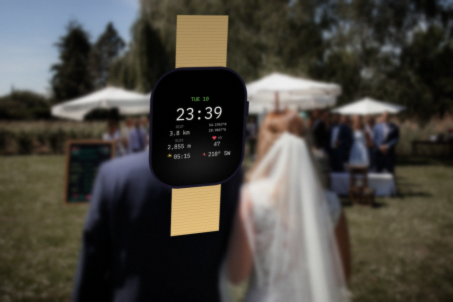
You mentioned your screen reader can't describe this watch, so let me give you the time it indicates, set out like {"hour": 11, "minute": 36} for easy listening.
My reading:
{"hour": 23, "minute": 39}
